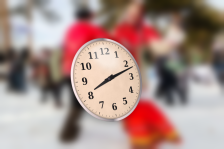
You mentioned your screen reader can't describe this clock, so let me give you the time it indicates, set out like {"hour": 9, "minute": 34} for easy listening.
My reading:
{"hour": 8, "minute": 12}
